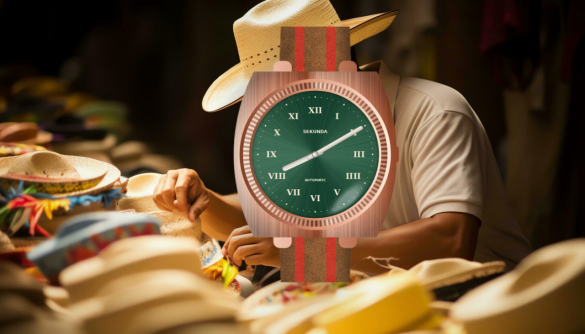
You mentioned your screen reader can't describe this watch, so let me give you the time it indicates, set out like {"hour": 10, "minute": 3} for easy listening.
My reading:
{"hour": 8, "minute": 10}
